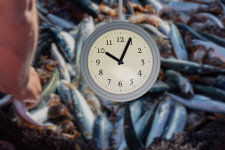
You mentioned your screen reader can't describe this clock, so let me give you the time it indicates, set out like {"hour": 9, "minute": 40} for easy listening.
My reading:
{"hour": 10, "minute": 4}
